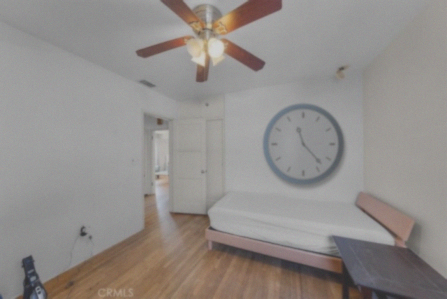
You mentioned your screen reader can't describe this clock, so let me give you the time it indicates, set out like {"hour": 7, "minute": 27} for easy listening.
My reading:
{"hour": 11, "minute": 23}
